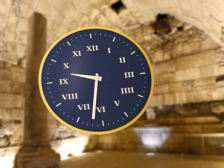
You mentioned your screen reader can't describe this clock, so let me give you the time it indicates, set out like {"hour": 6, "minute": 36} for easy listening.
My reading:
{"hour": 9, "minute": 32}
